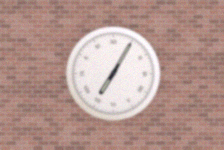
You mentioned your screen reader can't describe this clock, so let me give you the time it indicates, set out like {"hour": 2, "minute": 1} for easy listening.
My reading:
{"hour": 7, "minute": 5}
